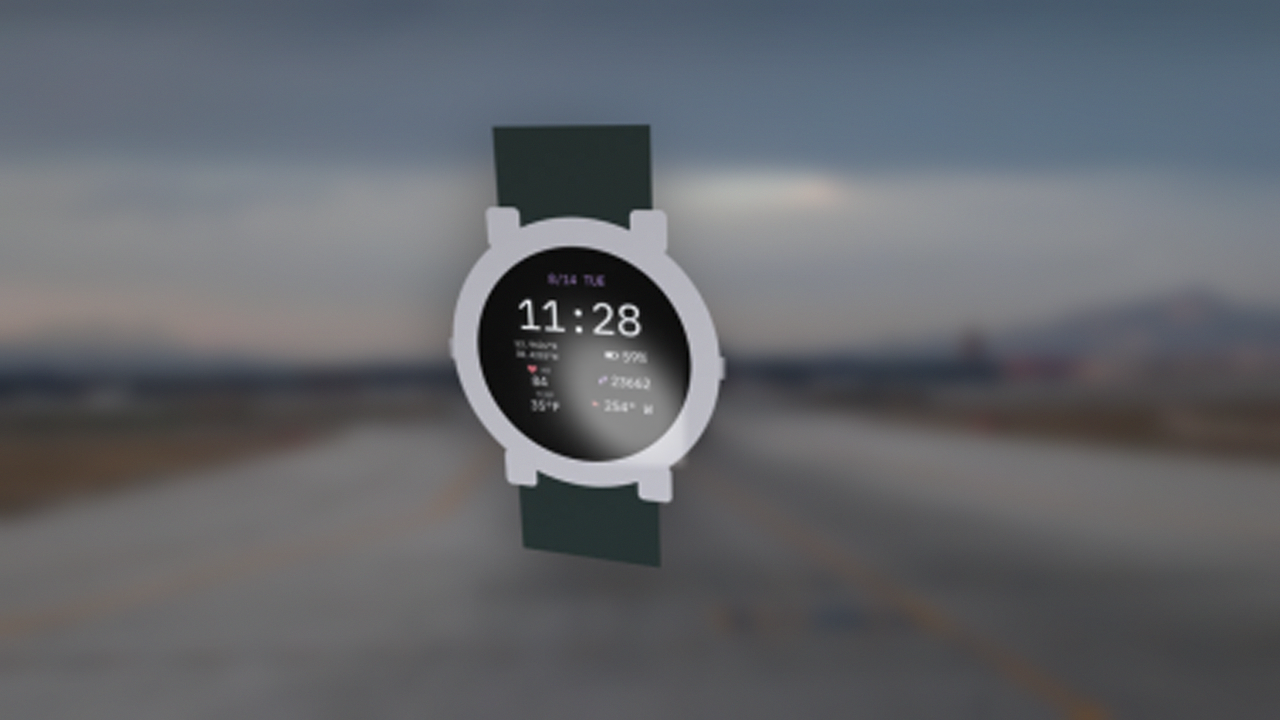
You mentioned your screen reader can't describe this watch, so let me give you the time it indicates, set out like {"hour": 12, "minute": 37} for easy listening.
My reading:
{"hour": 11, "minute": 28}
